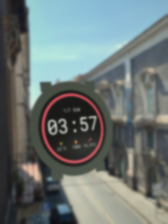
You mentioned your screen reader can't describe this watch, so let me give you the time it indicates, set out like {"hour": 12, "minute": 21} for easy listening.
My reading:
{"hour": 3, "minute": 57}
